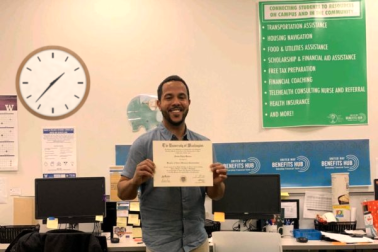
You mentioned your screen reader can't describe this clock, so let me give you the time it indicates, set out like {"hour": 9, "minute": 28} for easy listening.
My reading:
{"hour": 1, "minute": 37}
